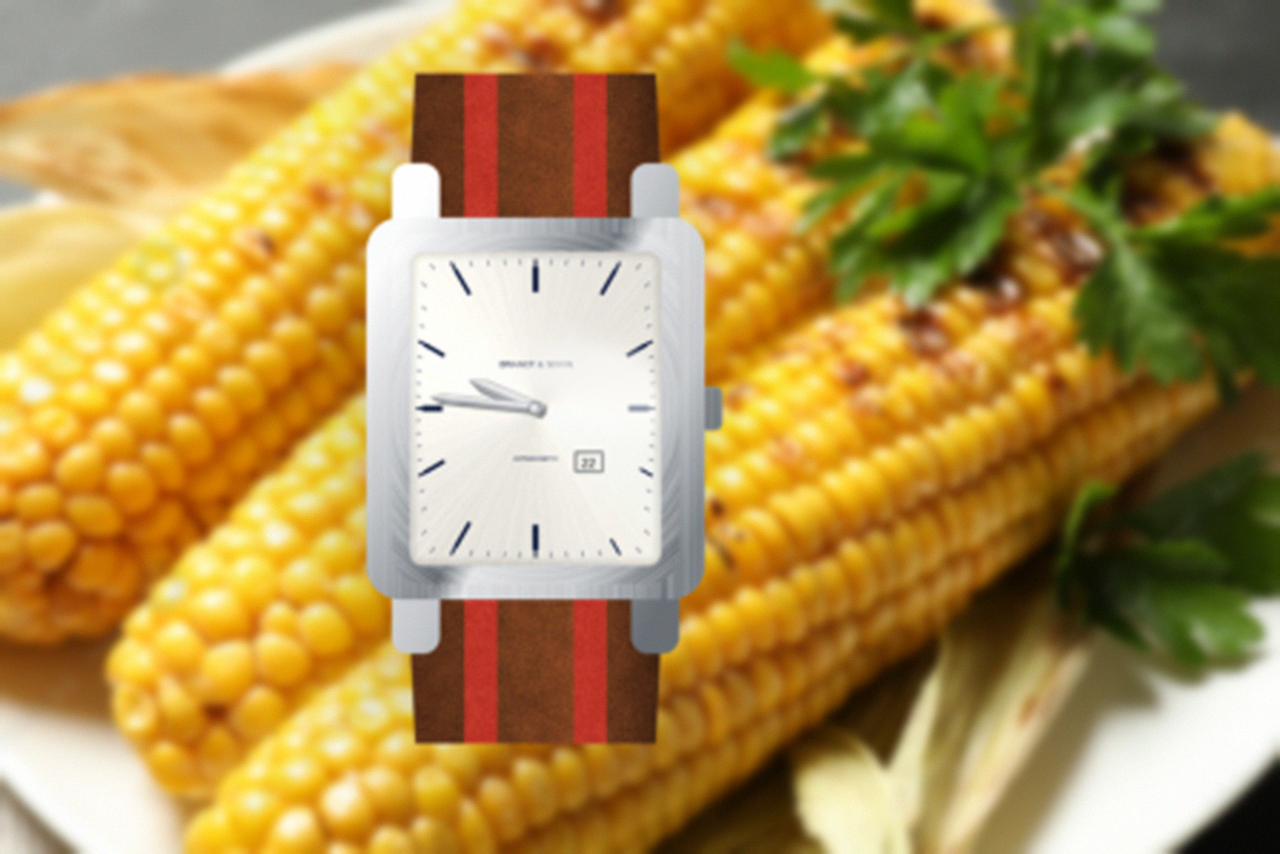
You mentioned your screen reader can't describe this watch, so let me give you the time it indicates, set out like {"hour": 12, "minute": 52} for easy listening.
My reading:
{"hour": 9, "minute": 46}
